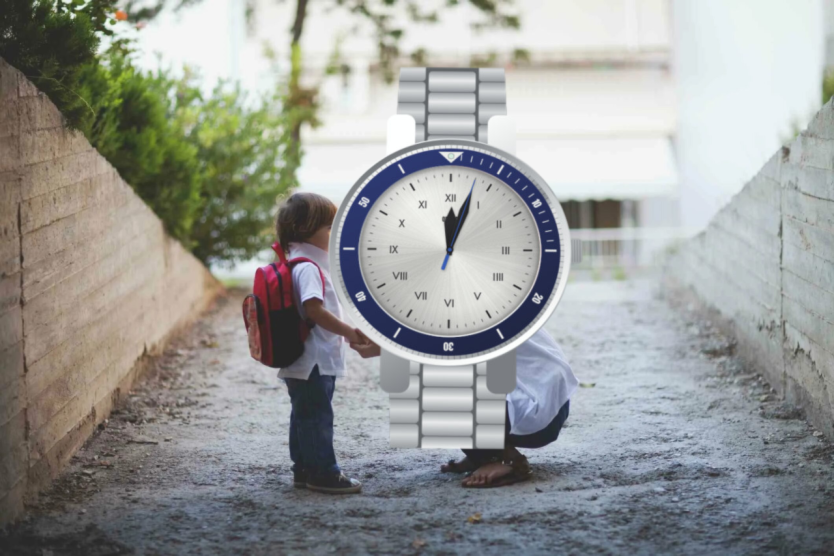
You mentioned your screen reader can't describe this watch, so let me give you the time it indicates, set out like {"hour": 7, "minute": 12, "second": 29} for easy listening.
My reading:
{"hour": 12, "minute": 3, "second": 3}
